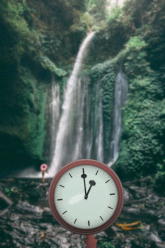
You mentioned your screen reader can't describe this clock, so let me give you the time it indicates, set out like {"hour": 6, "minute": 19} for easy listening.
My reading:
{"hour": 1, "minute": 0}
